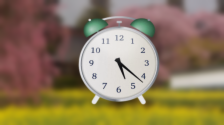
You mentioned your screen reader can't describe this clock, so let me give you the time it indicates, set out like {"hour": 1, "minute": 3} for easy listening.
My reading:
{"hour": 5, "minute": 22}
